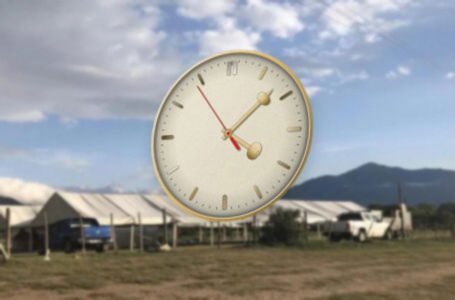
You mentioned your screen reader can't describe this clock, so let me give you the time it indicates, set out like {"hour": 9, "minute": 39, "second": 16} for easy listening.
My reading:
{"hour": 4, "minute": 7, "second": 54}
